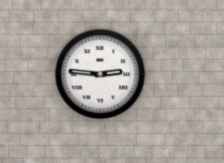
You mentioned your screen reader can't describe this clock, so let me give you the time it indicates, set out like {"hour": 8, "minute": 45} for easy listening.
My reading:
{"hour": 2, "minute": 46}
